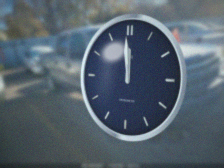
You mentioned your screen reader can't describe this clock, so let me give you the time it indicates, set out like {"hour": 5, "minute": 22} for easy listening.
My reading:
{"hour": 11, "minute": 59}
